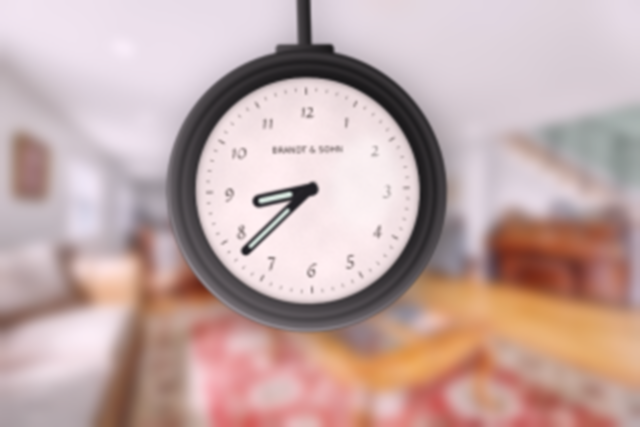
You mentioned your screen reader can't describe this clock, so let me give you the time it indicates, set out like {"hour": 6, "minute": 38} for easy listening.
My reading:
{"hour": 8, "minute": 38}
